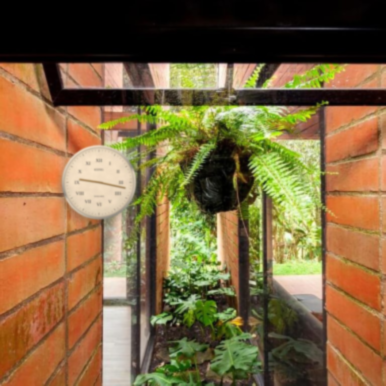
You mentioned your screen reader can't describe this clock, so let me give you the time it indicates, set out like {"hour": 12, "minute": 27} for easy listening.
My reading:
{"hour": 9, "minute": 17}
